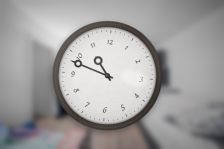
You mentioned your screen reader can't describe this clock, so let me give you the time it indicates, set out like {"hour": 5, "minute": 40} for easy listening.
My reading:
{"hour": 10, "minute": 48}
